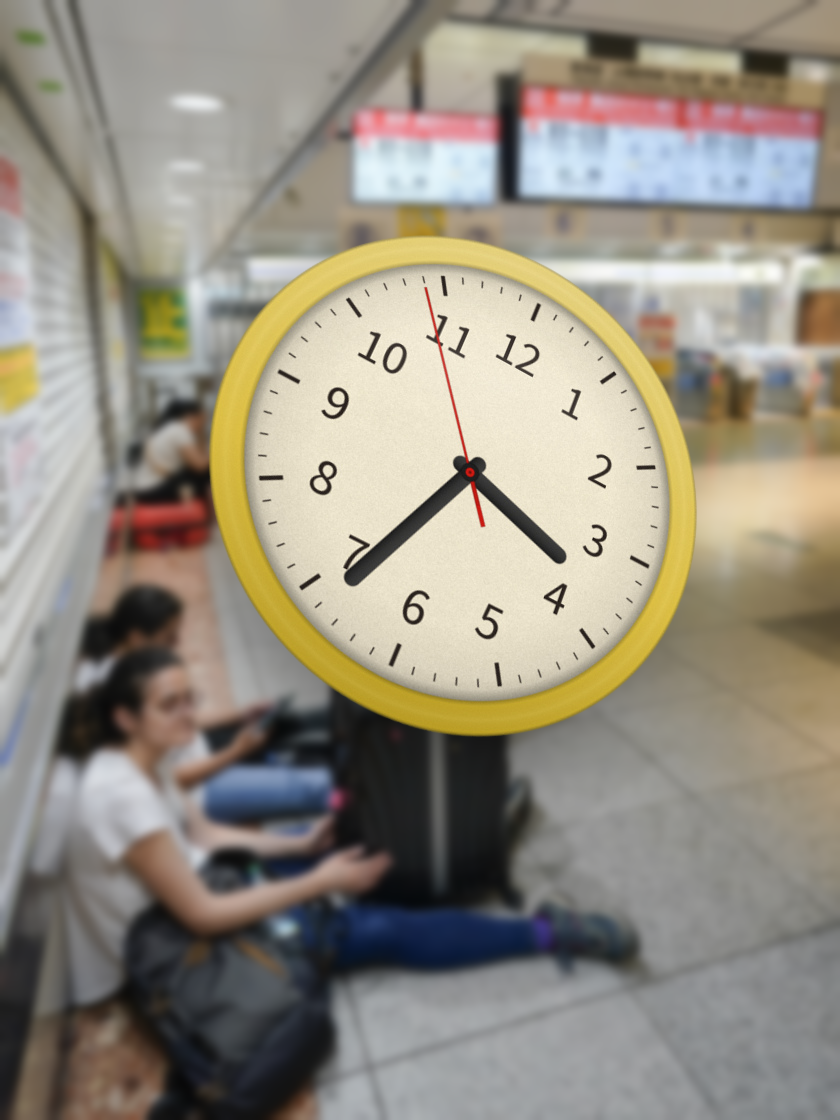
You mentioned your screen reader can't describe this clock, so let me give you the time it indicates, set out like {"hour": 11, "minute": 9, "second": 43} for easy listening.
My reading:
{"hour": 3, "minute": 33, "second": 54}
